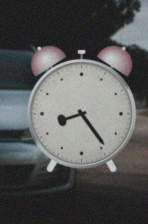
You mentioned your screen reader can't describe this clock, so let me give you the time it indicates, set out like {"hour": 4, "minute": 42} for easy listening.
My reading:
{"hour": 8, "minute": 24}
